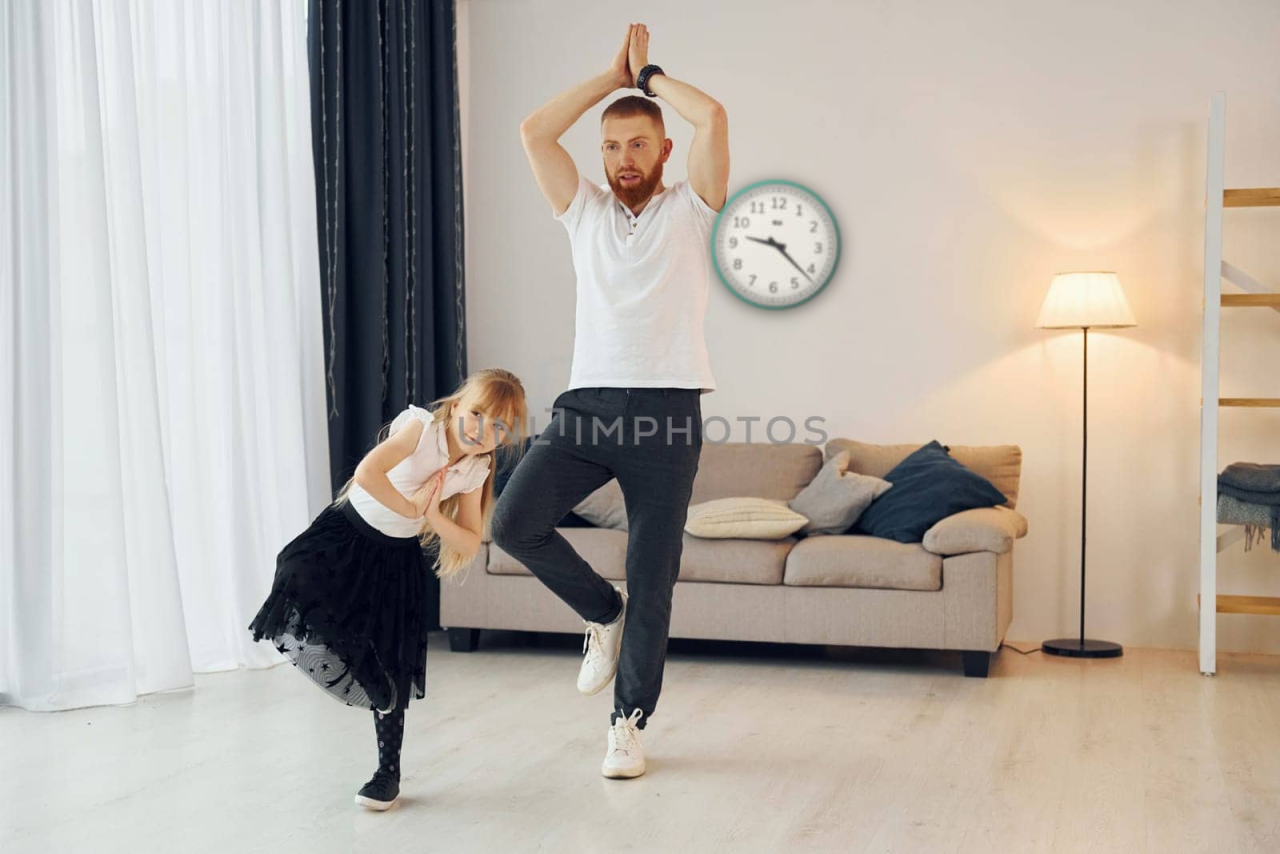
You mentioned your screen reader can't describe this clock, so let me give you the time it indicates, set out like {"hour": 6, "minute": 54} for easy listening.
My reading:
{"hour": 9, "minute": 22}
